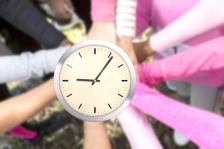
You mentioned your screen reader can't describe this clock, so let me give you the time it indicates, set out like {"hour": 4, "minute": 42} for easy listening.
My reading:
{"hour": 9, "minute": 6}
